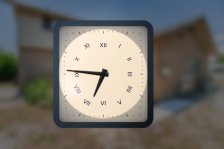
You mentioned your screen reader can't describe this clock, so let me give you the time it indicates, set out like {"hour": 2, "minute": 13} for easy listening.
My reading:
{"hour": 6, "minute": 46}
